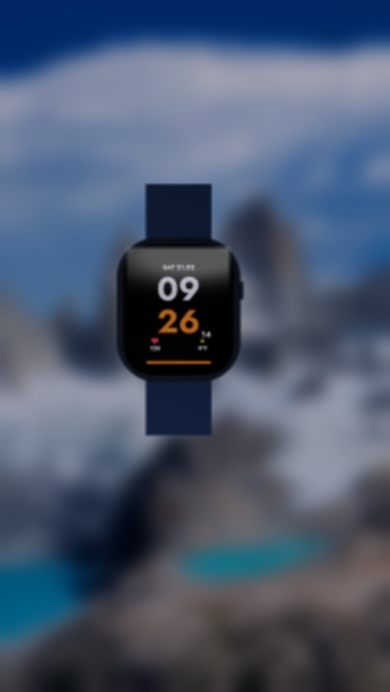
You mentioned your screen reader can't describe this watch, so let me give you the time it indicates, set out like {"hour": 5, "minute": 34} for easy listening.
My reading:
{"hour": 9, "minute": 26}
